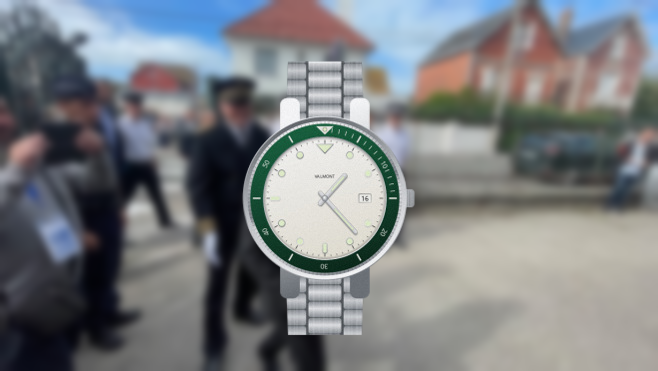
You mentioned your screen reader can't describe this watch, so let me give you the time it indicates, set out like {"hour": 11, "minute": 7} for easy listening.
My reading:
{"hour": 1, "minute": 23}
